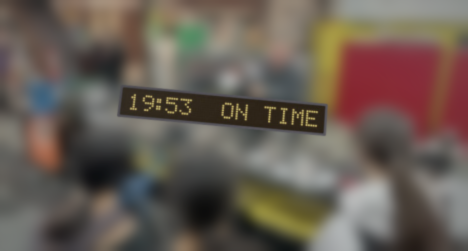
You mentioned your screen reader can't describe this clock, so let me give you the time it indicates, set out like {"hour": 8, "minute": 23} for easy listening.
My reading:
{"hour": 19, "minute": 53}
